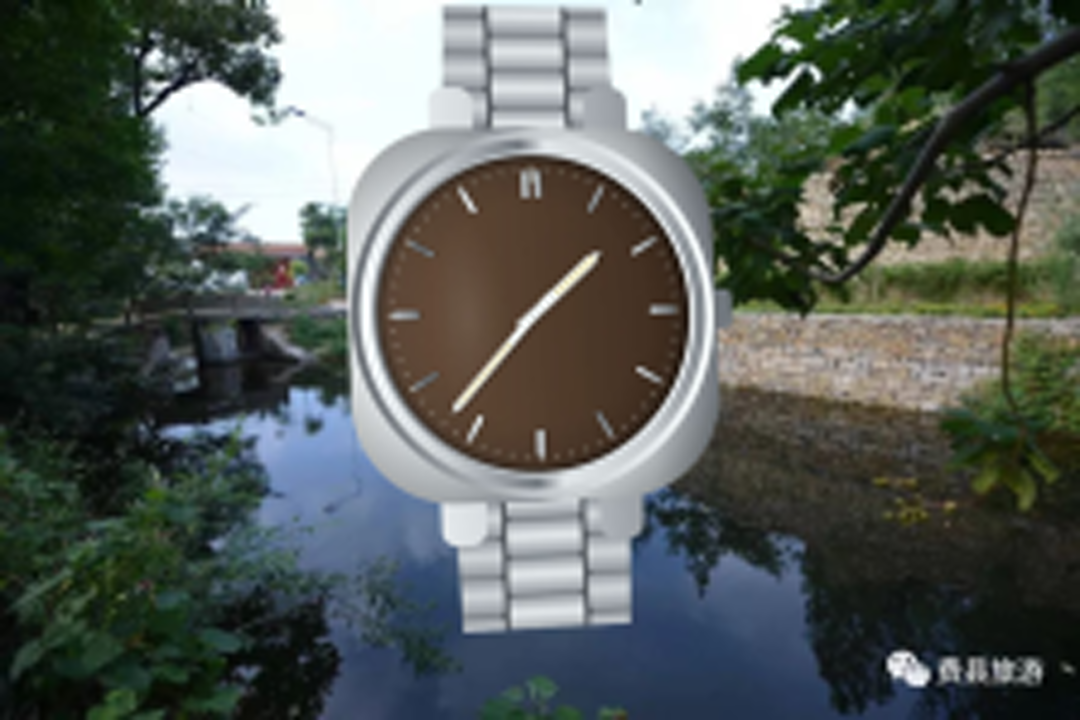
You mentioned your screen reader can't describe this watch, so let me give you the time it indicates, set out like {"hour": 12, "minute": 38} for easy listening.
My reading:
{"hour": 1, "minute": 37}
